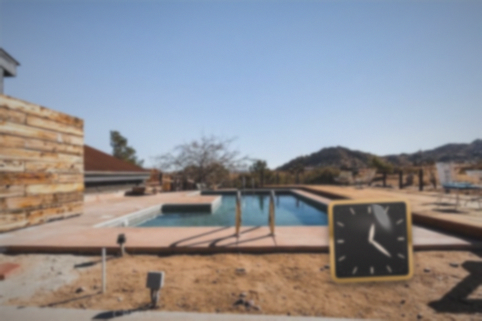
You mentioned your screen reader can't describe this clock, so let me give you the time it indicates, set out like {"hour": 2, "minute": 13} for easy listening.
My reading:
{"hour": 12, "minute": 22}
